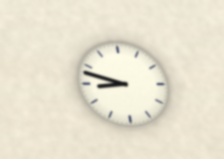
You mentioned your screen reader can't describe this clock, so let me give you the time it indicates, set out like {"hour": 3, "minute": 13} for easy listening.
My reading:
{"hour": 8, "minute": 48}
